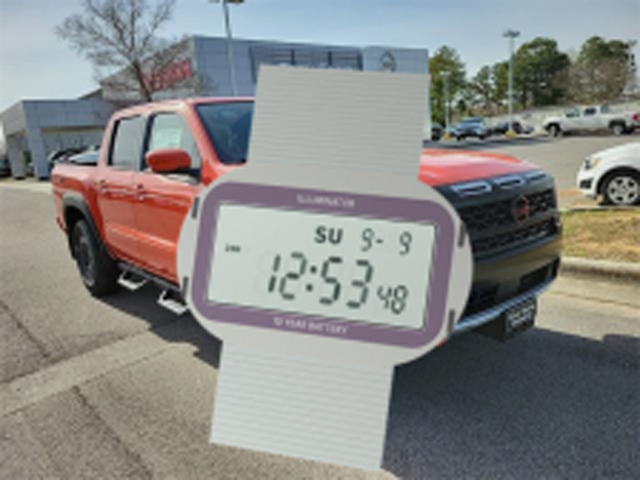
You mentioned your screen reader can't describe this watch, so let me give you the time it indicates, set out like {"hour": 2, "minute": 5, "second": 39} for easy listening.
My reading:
{"hour": 12, "minute": 53, "second": 48}
